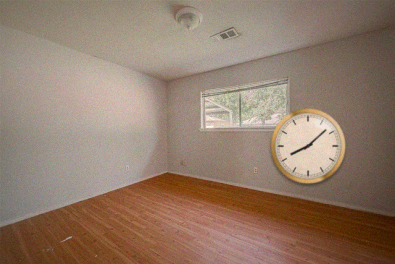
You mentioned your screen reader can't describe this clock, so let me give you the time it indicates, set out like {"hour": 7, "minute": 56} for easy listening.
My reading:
{"hour": 8, "minute": 8}
